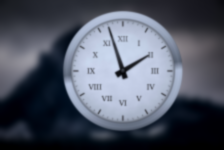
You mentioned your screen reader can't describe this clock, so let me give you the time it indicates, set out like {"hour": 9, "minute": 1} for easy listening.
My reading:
{"hour": 1, "minute": 57}
